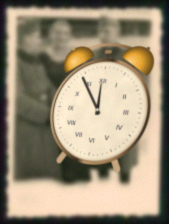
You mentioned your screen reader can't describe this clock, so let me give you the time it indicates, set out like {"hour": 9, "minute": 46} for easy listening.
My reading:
{"hour": 11, "minute": 54}
